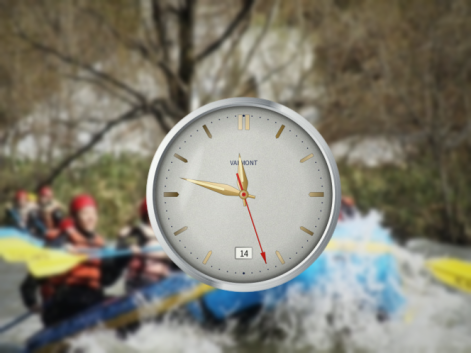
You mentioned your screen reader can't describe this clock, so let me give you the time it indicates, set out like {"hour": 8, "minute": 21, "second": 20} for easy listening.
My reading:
{"hour": 11, "minute": 47, "second": 27}
